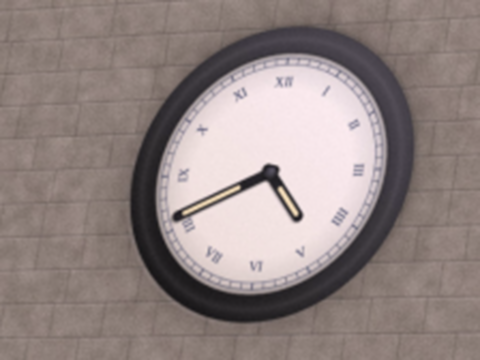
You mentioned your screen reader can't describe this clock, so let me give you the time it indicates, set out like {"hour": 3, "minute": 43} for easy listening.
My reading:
{"hour": 4, "minute": 41}
